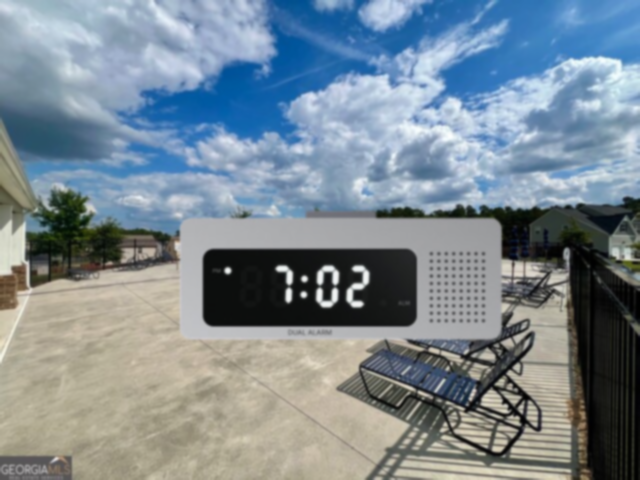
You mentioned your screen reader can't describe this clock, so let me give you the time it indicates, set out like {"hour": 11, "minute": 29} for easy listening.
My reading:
{"hour": 7, "minute": 2}
